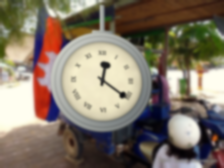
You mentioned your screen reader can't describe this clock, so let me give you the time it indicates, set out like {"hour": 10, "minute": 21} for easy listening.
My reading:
{"hour": 12, "minute": 21}
